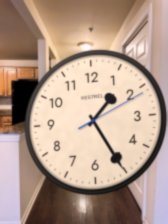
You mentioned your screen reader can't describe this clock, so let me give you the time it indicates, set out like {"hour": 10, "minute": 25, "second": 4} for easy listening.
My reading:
{"hour": 1, "minute": 25, "second": 11}
